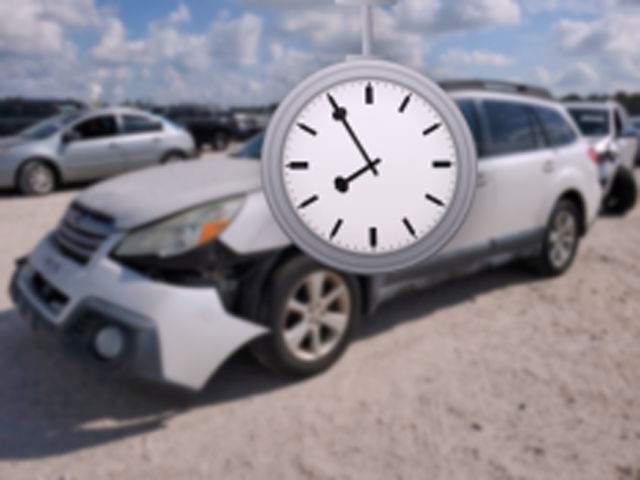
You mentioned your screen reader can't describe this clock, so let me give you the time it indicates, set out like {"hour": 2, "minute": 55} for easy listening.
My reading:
{"hour": 7, "minute": 55}
